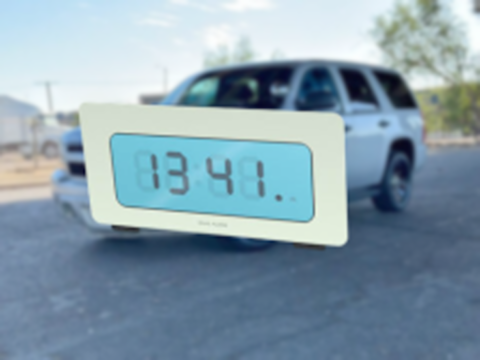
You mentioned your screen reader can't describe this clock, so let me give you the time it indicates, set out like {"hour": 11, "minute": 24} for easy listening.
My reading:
{"hour": 13, "minute": 41}
